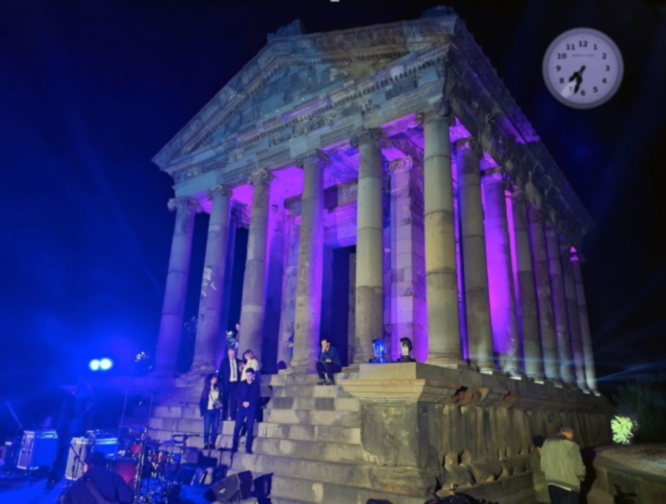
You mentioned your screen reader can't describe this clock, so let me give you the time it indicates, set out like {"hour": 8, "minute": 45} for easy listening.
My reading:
{"hour": 7, "minute": 33}
